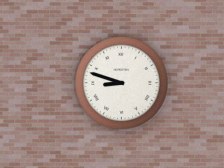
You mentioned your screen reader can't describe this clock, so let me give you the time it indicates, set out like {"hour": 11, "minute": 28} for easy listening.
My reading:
{"hour": 8, "minute": 48}
